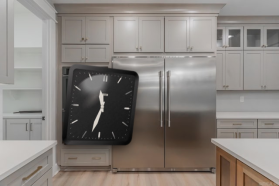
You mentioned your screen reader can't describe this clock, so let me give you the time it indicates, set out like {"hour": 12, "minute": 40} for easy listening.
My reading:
{"hour": 11, "minute": 33}
